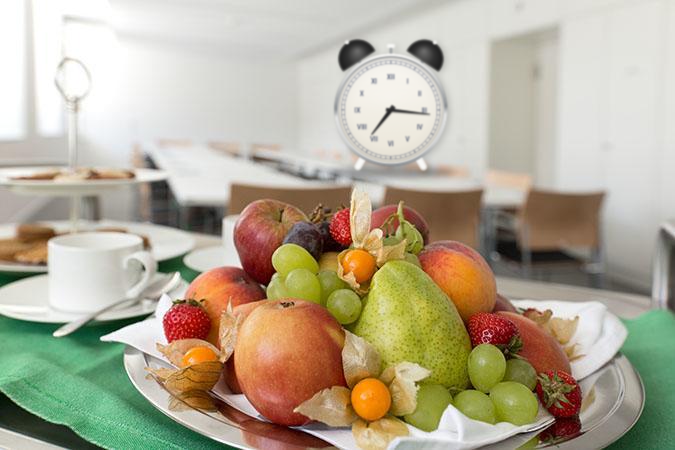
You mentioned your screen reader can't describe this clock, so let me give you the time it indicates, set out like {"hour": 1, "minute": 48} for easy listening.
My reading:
{"hour": 7, "minute": 16}
